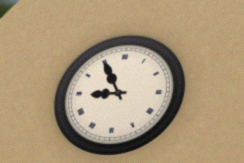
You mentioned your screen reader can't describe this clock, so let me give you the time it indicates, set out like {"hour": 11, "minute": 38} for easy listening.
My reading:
{"hour": 8, "minute": 55}
